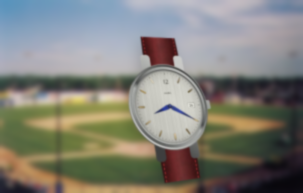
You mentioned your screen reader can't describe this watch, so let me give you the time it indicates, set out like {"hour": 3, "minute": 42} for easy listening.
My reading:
{"hour": 8, "minute": 20}
